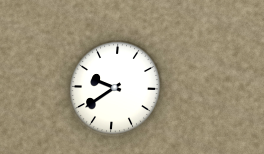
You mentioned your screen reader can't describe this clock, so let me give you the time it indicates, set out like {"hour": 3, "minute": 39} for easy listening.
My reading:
{"hour": 9, "minute": 39}
